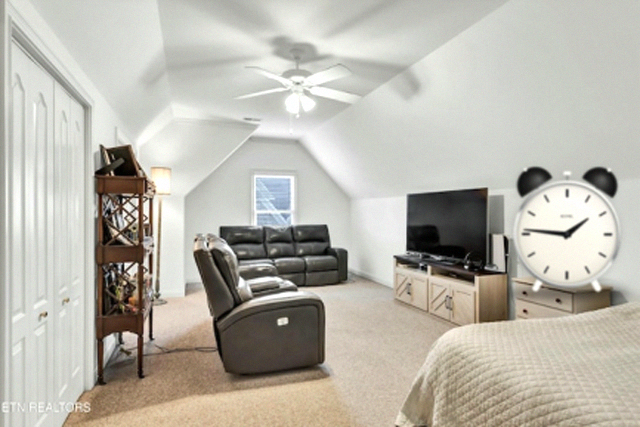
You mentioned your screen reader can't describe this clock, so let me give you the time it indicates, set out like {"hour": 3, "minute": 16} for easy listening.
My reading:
{"hour": 1, "minute": 46}
